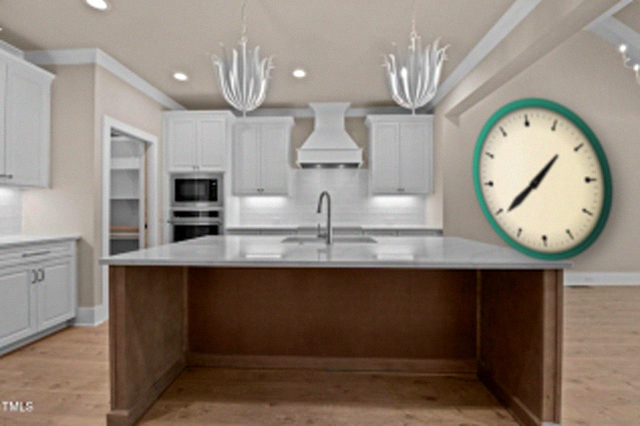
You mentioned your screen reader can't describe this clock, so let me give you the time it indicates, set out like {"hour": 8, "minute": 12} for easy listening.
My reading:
{"hour": 1, "minute": 39}
